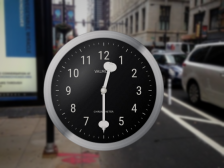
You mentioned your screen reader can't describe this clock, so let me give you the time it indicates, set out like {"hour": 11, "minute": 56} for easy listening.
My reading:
{"hour": 12, "minute": 30}
